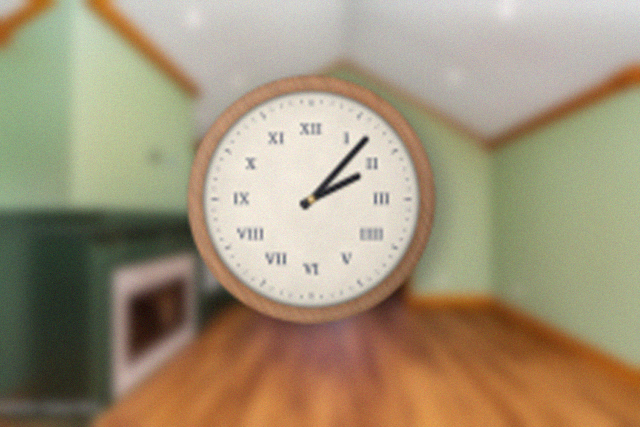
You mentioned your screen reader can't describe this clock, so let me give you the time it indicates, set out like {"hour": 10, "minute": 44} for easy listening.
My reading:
{"hour": 2, "minute": 7}
